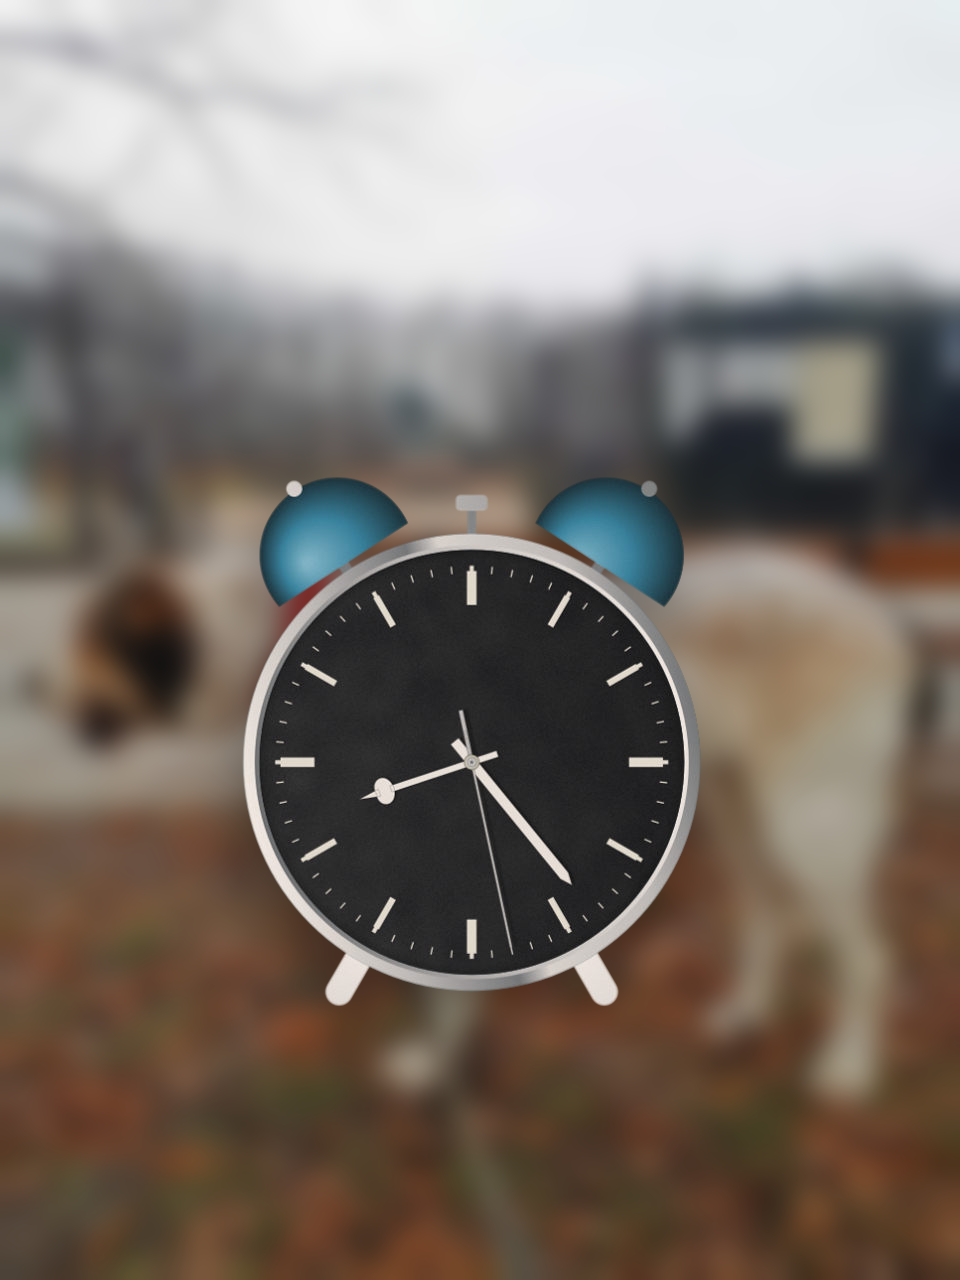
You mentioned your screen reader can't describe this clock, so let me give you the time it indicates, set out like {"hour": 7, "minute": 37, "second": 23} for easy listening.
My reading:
{"hour": 8, "minute": 23, "second": 28}
